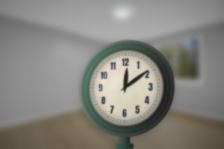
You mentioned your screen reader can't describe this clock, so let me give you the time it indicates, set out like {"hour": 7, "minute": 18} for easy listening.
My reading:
{"hour": 12, "minute": 9}
